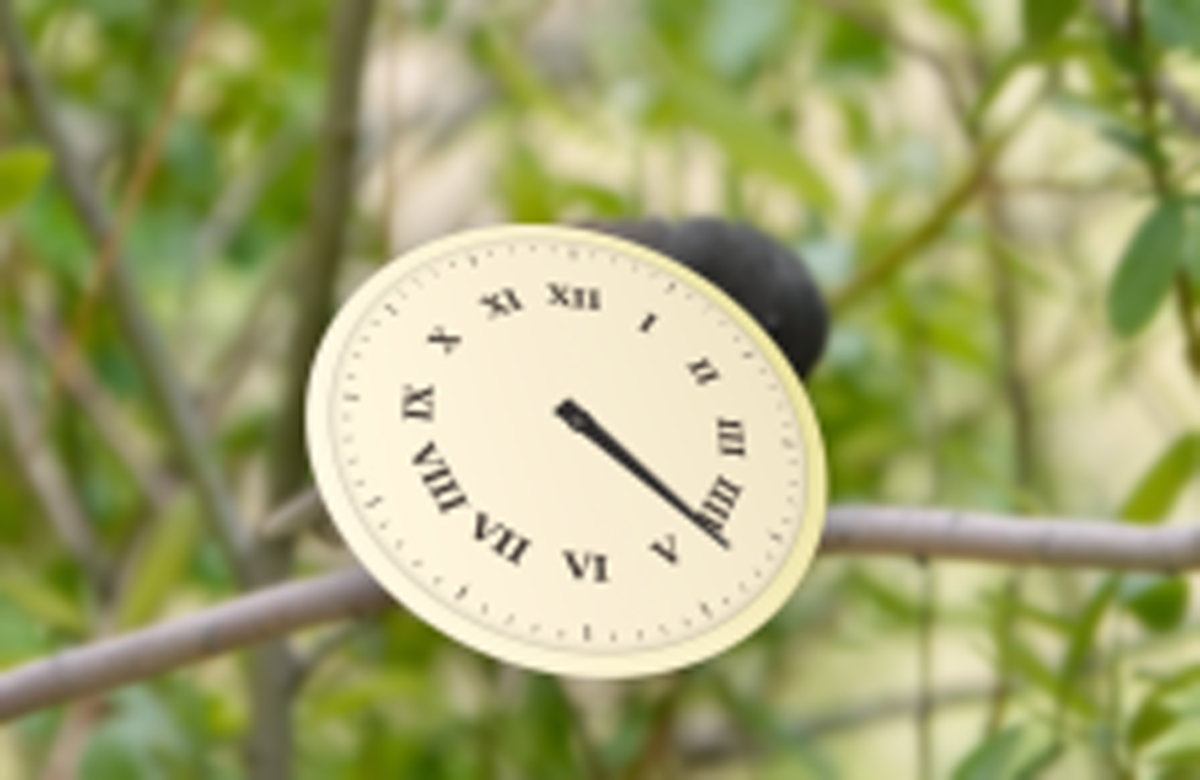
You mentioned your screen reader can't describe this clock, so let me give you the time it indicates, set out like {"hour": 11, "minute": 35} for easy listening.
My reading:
{"hour": 4, "minute": 22}
